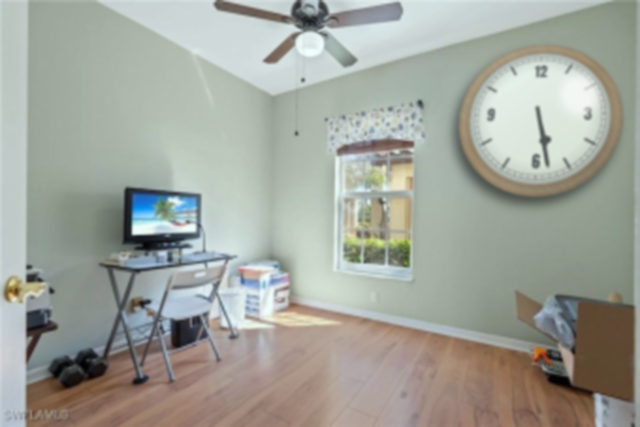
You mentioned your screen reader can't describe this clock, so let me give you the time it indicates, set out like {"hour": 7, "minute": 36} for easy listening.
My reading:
{"hour": 5, "minute": 28}
